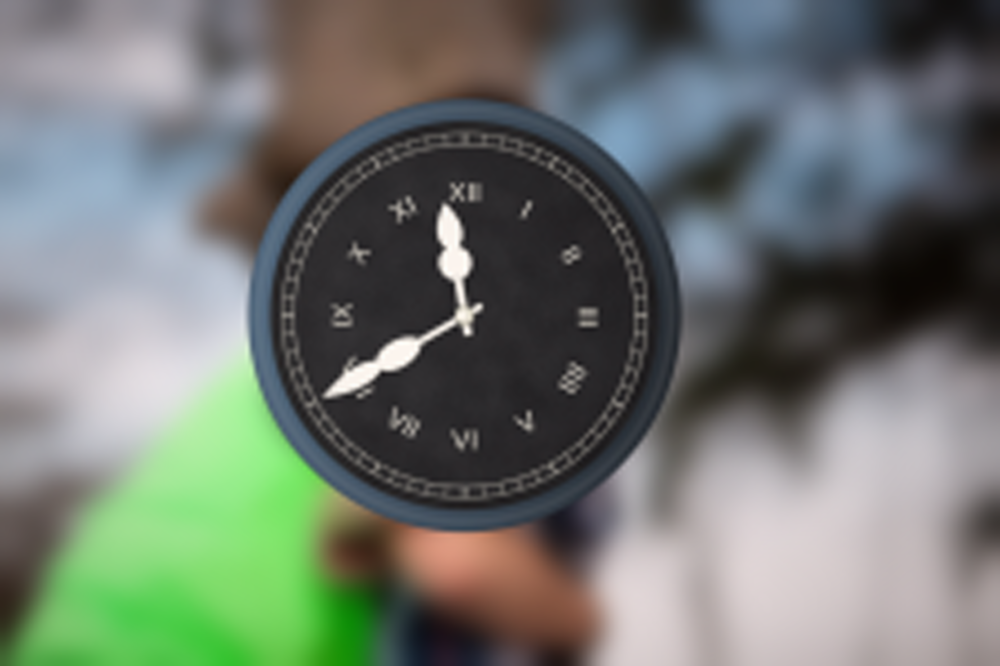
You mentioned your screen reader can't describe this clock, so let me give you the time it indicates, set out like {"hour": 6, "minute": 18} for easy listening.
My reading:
{"hour": 11, "minute": 40}
